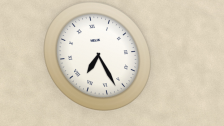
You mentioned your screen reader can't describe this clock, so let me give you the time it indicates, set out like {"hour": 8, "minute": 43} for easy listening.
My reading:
{"hour": 7, "minute": 27}
